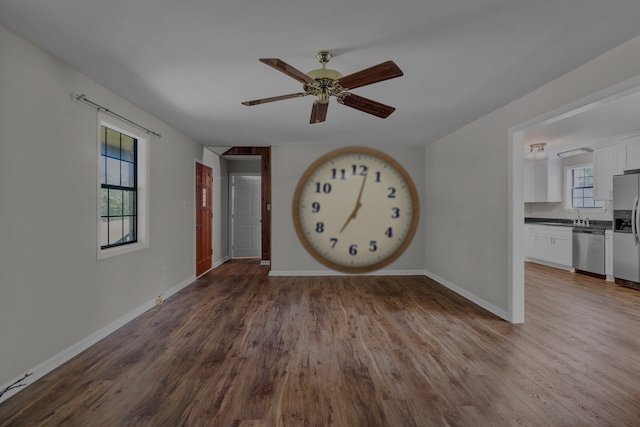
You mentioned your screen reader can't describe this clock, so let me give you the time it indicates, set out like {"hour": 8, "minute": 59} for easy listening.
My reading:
{"hour": 7, "minute": 2}
